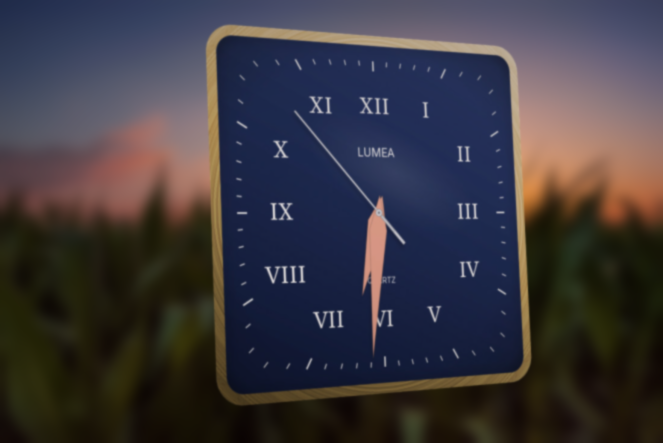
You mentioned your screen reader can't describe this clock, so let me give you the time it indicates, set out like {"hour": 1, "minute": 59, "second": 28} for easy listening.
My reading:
{"hour": 6, "minute": 30, "second": 53}
